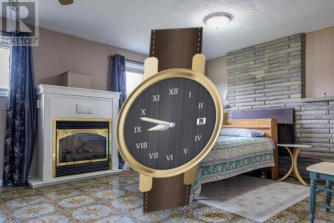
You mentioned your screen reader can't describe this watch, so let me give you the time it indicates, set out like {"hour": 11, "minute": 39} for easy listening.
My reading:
{"hour": 8, "minute": 48}
